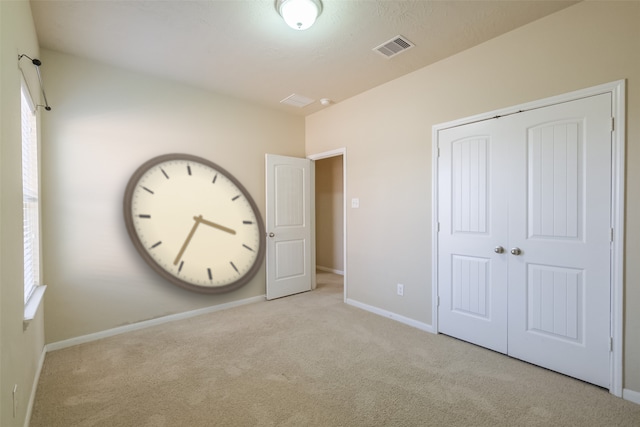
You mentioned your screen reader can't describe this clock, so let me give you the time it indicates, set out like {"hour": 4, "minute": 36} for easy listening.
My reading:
{"hour": 3, "minute": 36}
